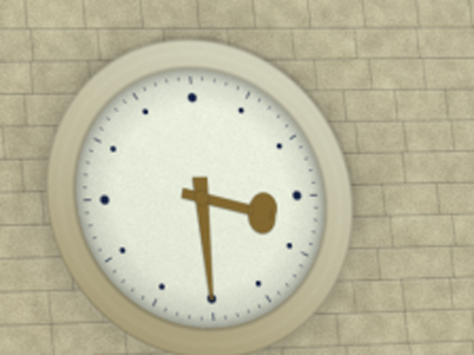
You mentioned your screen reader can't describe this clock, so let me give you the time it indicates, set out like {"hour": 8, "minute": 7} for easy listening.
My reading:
{"hour": 3, "minute": 30}
